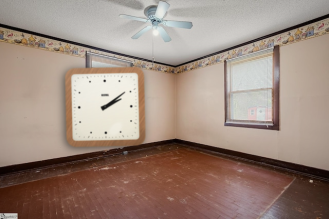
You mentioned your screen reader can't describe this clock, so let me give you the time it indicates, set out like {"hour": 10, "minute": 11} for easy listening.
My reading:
{"hour": 2, "minute": 9}
